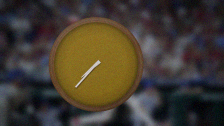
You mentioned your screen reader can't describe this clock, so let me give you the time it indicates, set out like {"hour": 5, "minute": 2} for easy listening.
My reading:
{"hour": 7, "minute": 37}
